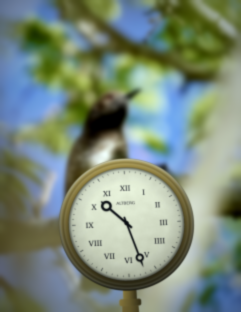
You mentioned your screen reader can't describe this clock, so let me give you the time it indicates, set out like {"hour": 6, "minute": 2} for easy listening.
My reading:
{"hour": 10, "minute": 27}
